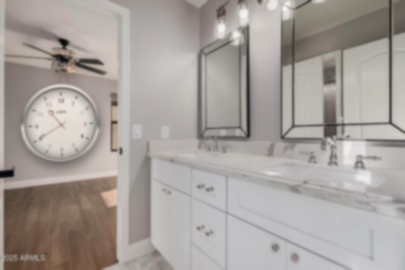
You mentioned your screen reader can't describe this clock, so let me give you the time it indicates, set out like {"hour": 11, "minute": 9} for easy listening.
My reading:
{"hour": 10, "minute": 40}
